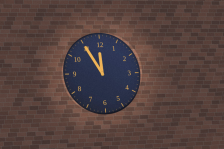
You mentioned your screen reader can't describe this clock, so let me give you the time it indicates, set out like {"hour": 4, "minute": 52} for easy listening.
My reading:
{"hour": 11, "minute": 55}
